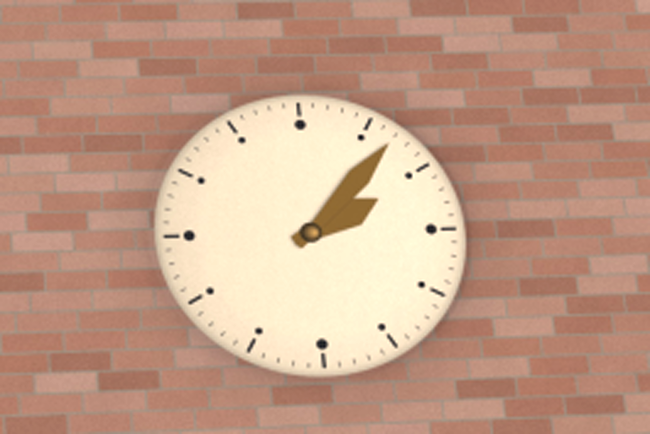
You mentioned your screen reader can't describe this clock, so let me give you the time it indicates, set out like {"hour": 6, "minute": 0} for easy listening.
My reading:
{"hour": 2, "minute": 7}
